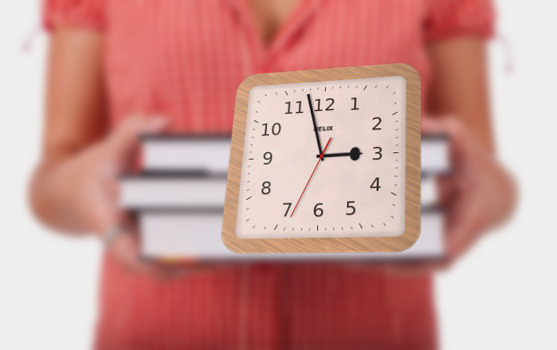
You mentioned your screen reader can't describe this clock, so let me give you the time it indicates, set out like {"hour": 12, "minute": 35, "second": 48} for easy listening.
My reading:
{"hour": 2, "minute": 57, "second": 34}
